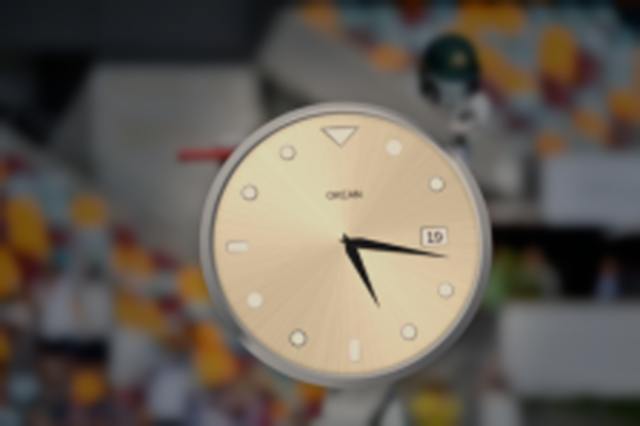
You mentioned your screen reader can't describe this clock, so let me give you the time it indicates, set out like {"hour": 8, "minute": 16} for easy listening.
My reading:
{"hour": 5, "minute": 17}
